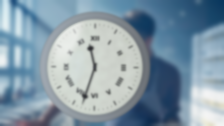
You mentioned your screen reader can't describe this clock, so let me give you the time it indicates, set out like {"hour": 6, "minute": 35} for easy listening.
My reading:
{"hour": 11, "minute": 33}
